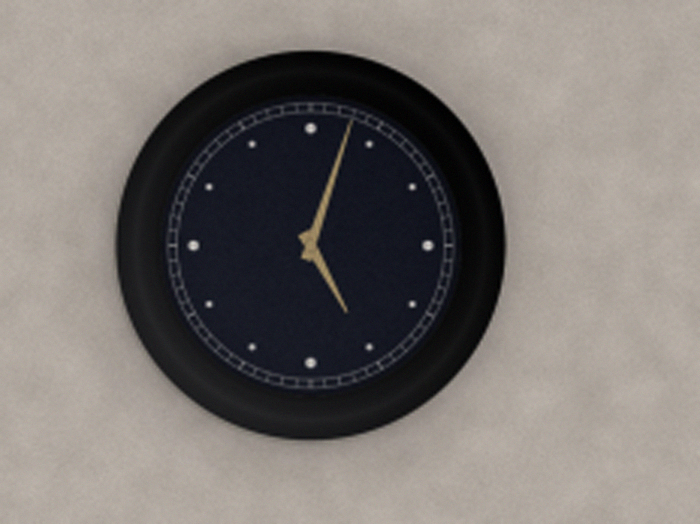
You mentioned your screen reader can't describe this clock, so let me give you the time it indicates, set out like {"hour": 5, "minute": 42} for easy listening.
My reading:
{"hour": 5, "minute": 3}
